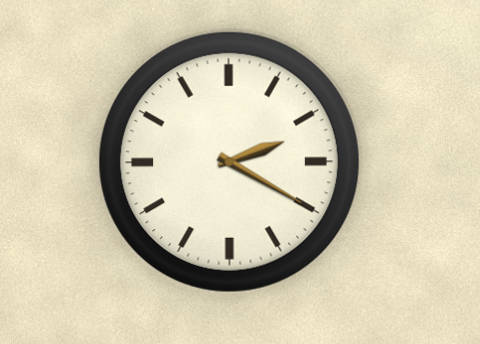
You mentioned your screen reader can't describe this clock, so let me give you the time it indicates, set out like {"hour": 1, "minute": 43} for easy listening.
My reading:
{"hour": 2, "minute": 20}
